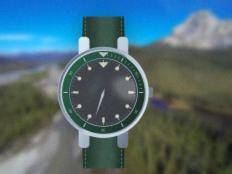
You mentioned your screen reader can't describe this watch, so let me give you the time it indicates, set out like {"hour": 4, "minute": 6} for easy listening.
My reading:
{"hour": 6, "minute": 33}
